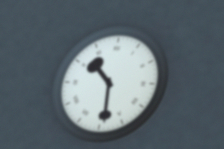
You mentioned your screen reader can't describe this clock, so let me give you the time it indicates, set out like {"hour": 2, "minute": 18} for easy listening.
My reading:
{"hour": 10, "minute": 29}
